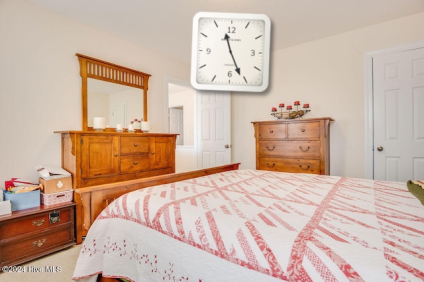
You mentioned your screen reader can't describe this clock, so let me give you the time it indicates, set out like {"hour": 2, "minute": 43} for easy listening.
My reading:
{"hour": 11, "minute": 26}
